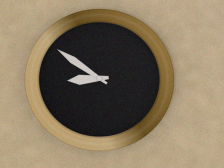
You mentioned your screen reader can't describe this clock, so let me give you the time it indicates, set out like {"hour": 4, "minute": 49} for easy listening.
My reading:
{"hour": 8, "minute": 51}
